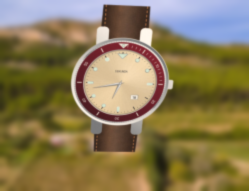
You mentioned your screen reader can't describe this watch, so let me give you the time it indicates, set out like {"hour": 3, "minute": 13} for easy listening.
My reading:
{"hour": 6, "minute": 43}
